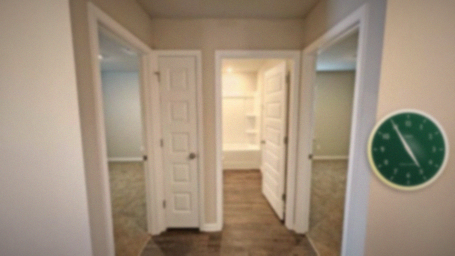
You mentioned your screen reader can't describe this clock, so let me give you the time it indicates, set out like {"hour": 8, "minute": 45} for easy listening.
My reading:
{"hour": 4, "minute": 55}
